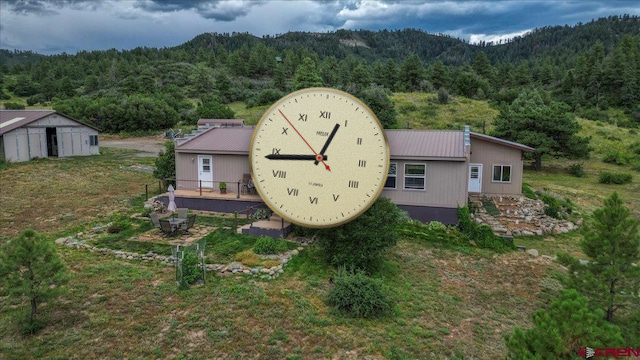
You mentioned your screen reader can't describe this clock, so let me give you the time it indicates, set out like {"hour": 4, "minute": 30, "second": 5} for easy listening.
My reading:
{"hour": 12, "minute": 43, "second": 52}
